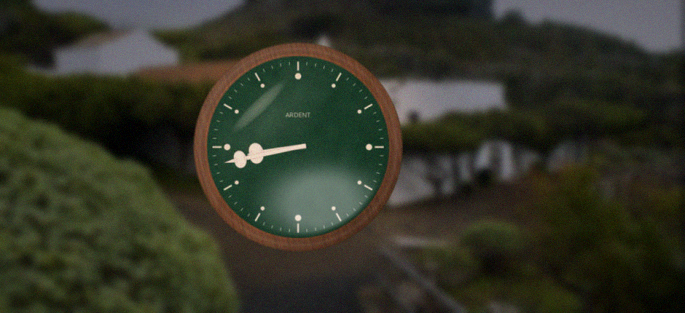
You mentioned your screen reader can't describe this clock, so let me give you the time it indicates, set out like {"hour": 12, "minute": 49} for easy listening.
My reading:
{"hour": 8, "minute": 43}
